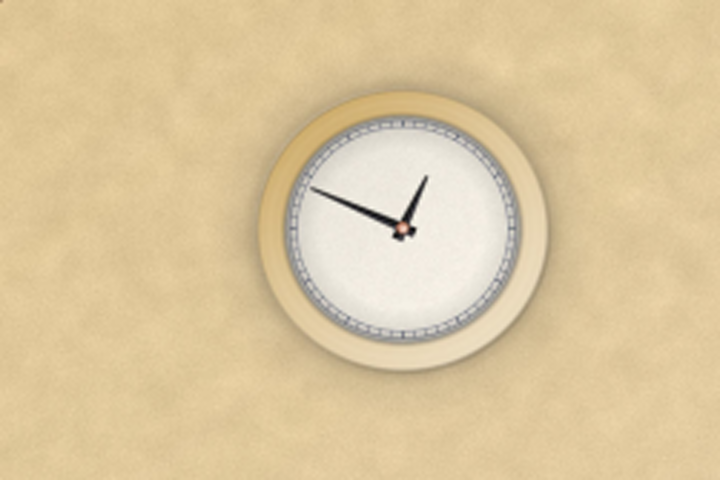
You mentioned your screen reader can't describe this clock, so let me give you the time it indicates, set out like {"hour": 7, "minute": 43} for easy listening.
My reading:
{"hour": 12, "minute": 49}
